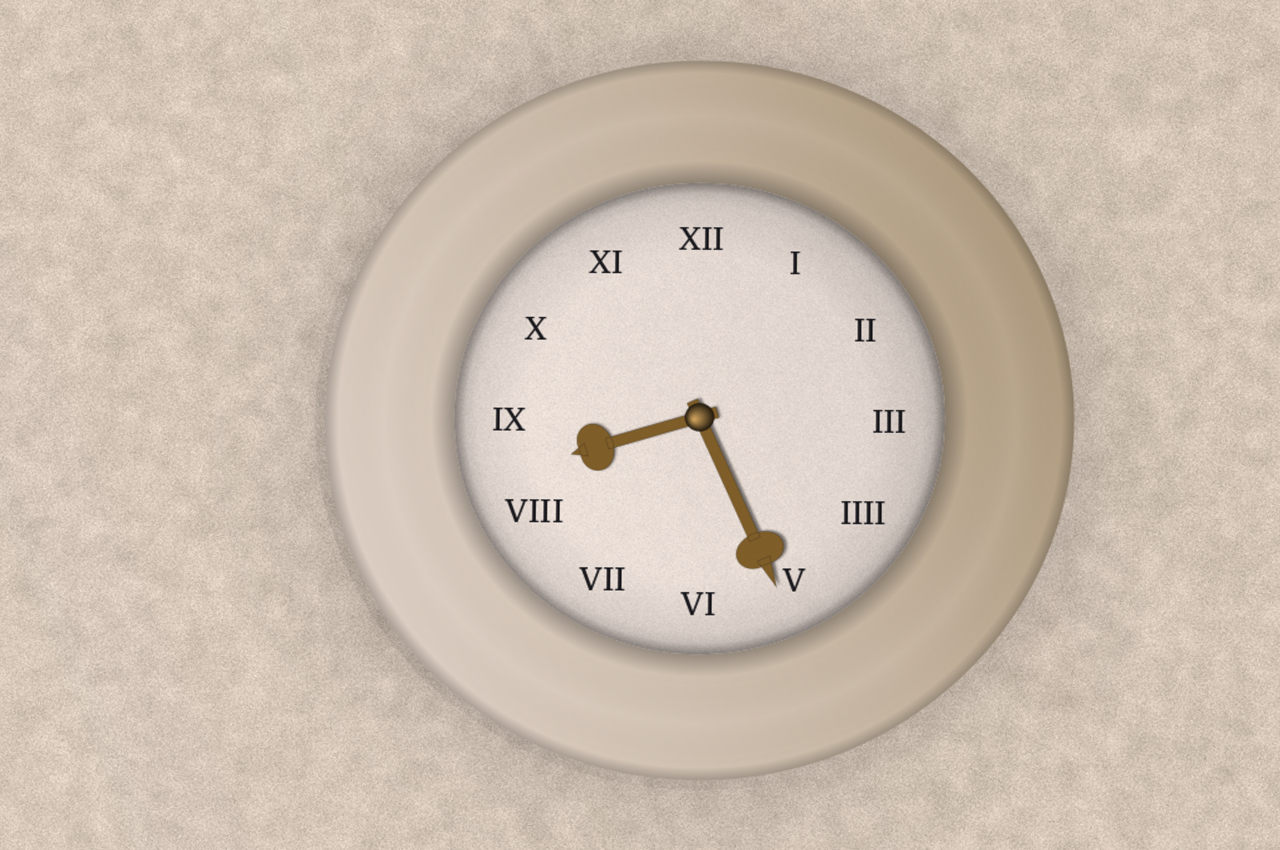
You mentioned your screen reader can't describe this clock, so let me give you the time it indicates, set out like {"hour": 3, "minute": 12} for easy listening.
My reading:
{"hour": 8, "minute": 26}
